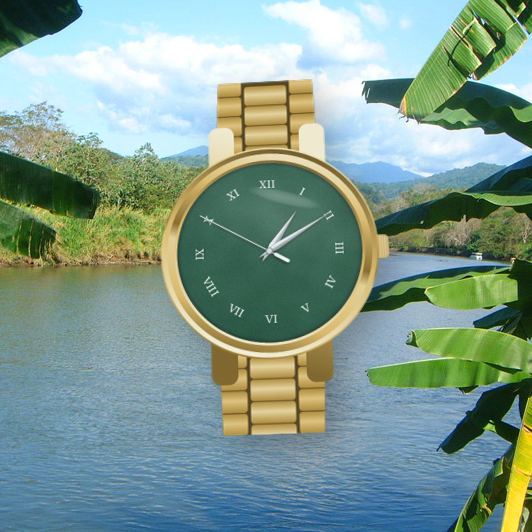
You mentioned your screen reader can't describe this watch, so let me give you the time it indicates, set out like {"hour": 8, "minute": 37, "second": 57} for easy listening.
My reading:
{"hour": 1, "minute": 9, "second": 50}
